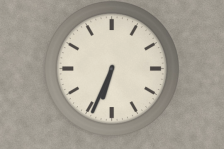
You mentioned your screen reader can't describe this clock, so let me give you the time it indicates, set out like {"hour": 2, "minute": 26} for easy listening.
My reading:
{"hour": 6, "minute": 34}
